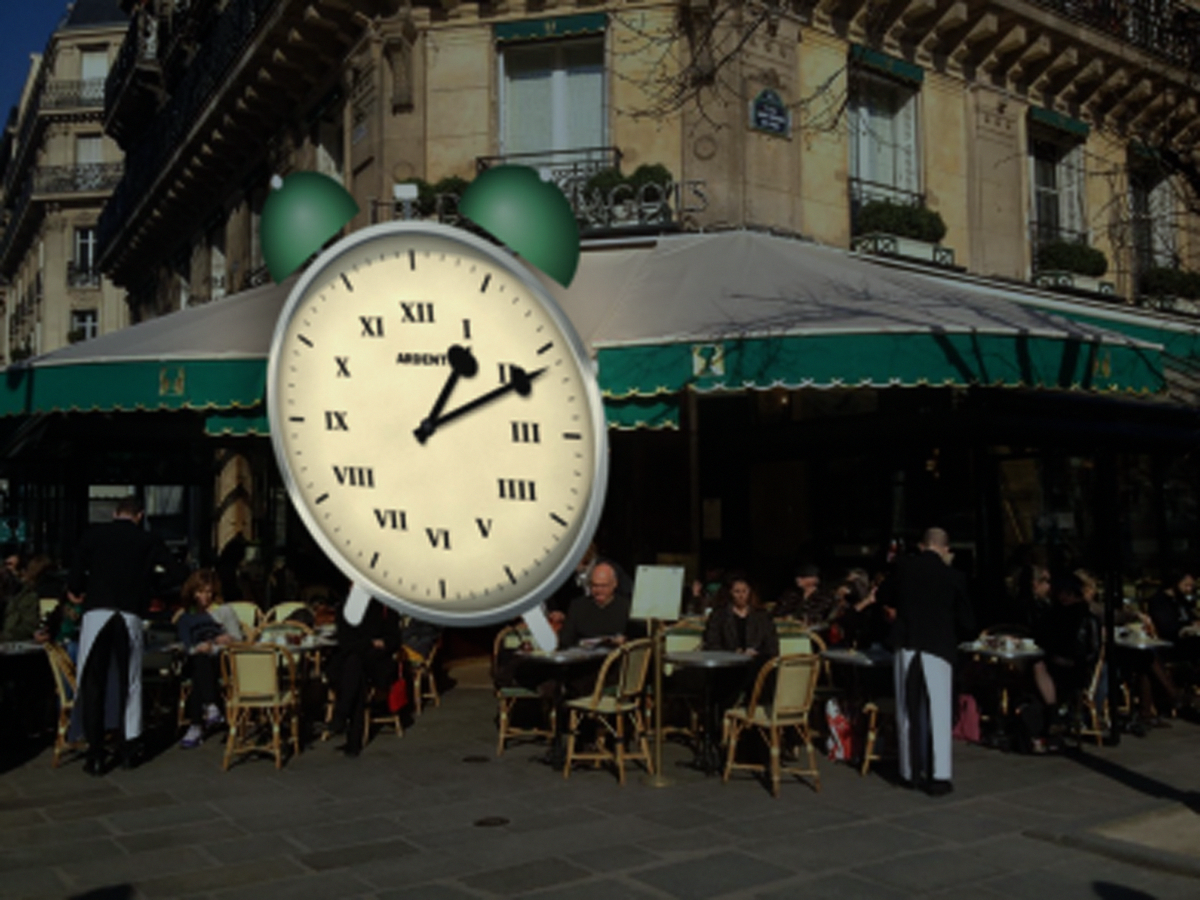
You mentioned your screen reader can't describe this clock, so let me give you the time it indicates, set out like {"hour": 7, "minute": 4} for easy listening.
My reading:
{"hour": 1, "minute": 11}
